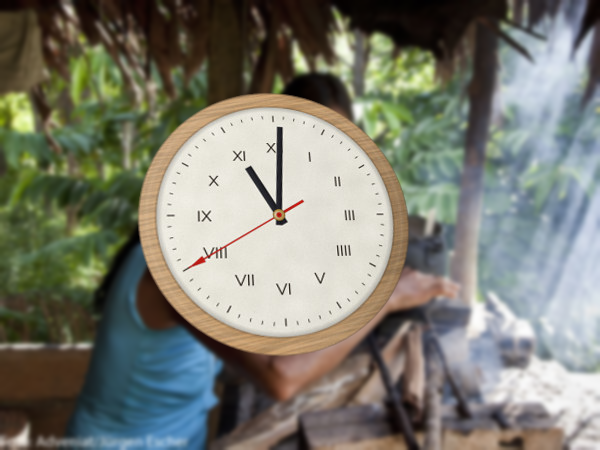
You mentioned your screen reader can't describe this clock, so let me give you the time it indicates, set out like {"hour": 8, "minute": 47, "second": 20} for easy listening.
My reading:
{"hour": 11, "minute": 0, "second": 40}
